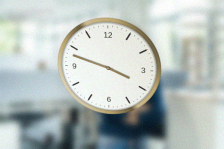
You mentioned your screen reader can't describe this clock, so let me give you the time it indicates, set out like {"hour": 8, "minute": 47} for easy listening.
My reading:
{"hour": 3, "minute": 48}
